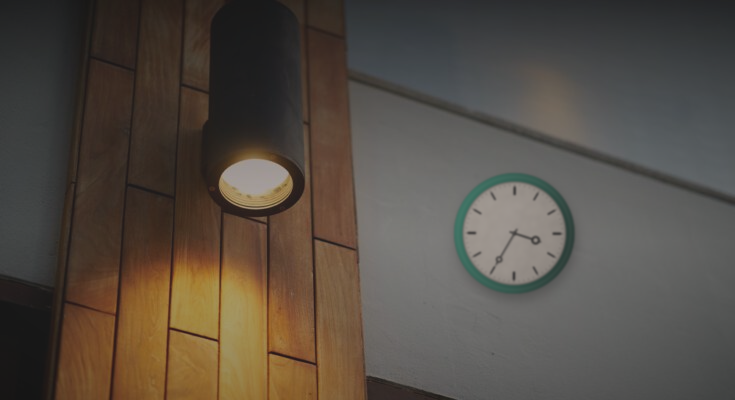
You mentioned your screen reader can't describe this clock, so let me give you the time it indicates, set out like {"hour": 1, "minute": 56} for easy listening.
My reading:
{"hour": 3, "minute": 35}
